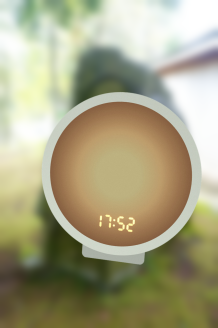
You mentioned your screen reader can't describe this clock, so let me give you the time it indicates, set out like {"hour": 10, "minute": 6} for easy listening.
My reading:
{"hour": 17, "minute": 52}
